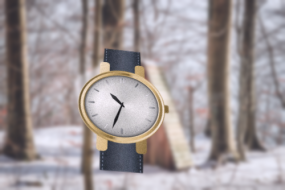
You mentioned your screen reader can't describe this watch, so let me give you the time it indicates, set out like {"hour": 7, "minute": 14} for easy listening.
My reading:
{"hour": 10, "minute": 33}
